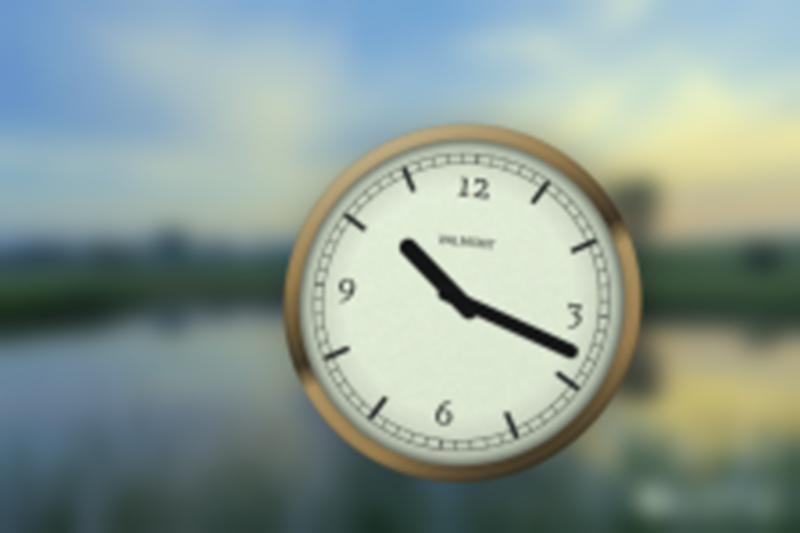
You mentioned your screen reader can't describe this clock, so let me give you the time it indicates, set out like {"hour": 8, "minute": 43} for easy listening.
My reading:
{"hour": 10, "minute": 18}
